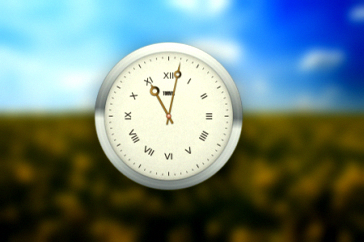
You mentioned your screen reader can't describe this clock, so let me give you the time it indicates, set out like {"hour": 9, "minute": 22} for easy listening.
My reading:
{"hour": 11, "minute": 2}
